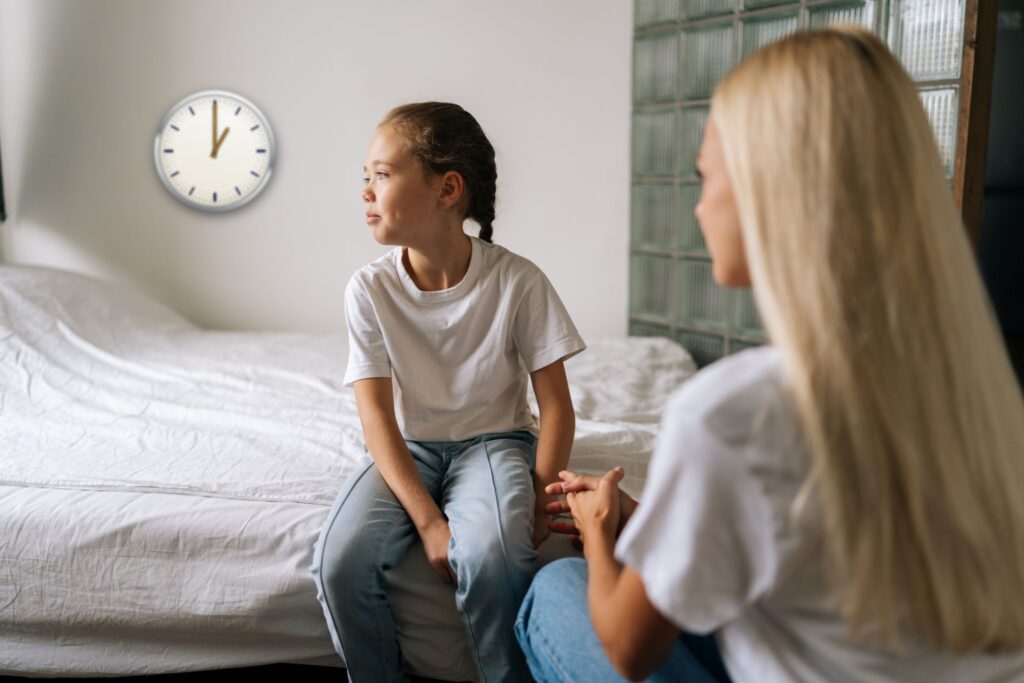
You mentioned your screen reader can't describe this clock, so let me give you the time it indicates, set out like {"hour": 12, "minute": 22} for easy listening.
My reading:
{"hour": 1, "minute": 0}
